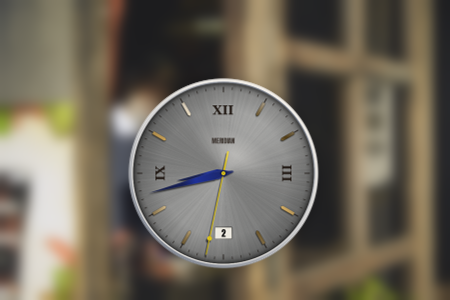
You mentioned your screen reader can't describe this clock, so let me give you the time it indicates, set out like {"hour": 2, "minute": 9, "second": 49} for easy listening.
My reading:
{"hour": 8, "minute": 42, "second": 32}
